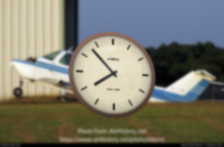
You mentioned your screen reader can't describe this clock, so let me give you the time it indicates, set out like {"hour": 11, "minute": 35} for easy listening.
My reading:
{"hour": 7, "minute": 53}
